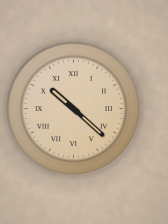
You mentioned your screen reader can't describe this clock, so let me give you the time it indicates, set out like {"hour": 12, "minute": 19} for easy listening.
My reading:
{"hour": 10, "minute": 22}
